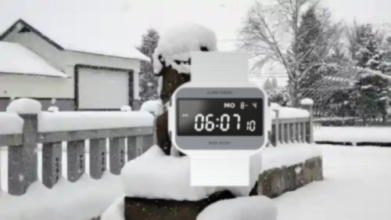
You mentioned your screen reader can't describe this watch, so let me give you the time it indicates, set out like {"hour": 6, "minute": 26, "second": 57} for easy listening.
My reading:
{"hour": 6, "minute": 7, "second": 10}
